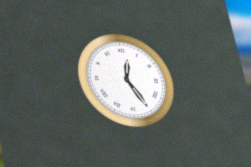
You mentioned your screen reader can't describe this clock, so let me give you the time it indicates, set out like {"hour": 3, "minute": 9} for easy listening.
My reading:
{"hour": 12, "minute": 25}
